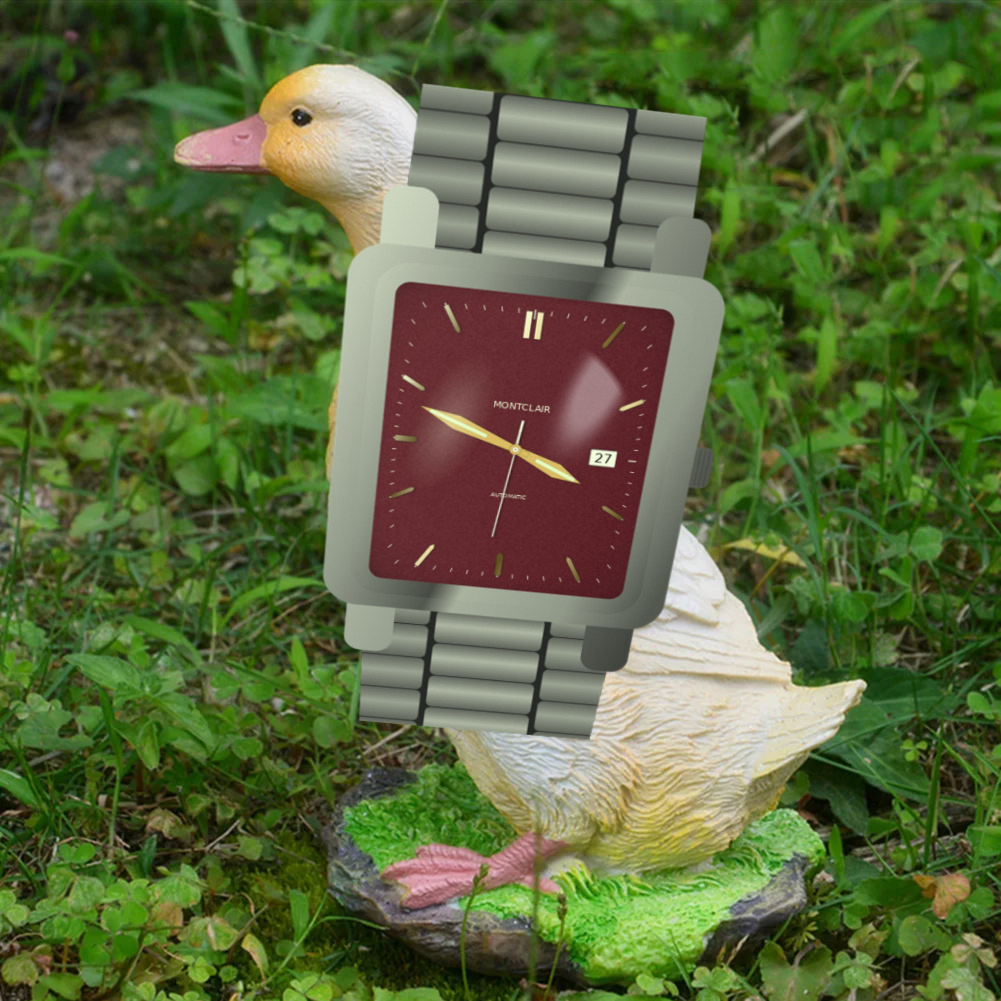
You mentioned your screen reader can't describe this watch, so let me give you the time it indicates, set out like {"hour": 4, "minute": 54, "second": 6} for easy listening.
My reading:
{"hour": 3, "minute": 48, "second": 31}
